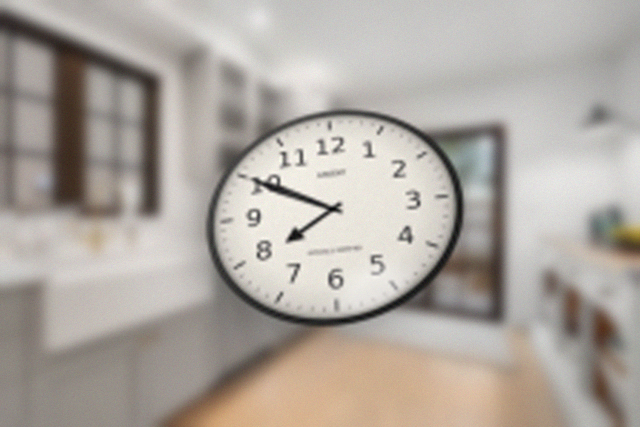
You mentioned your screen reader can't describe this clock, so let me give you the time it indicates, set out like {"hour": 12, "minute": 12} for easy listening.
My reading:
{"hour": 7, "minute": 50}
